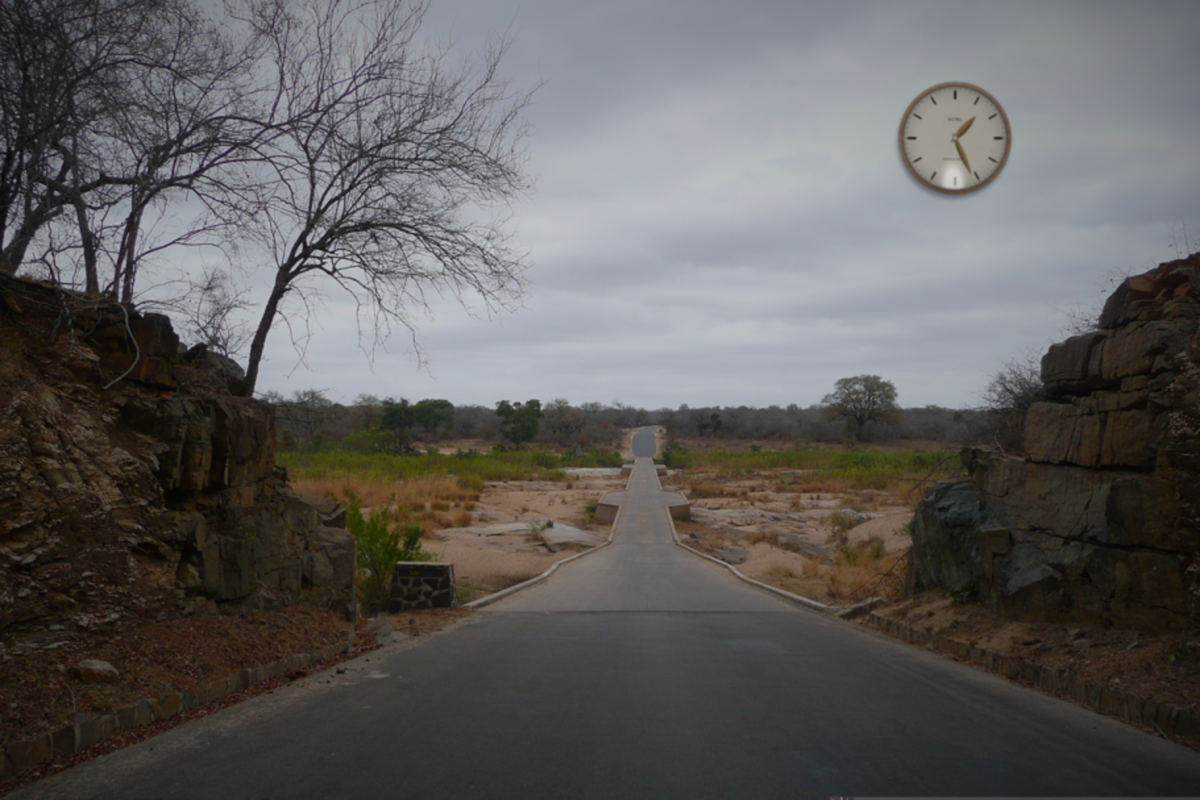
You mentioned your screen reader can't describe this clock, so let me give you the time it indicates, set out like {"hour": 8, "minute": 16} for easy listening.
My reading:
{"hour": 1, "minute": 26}
